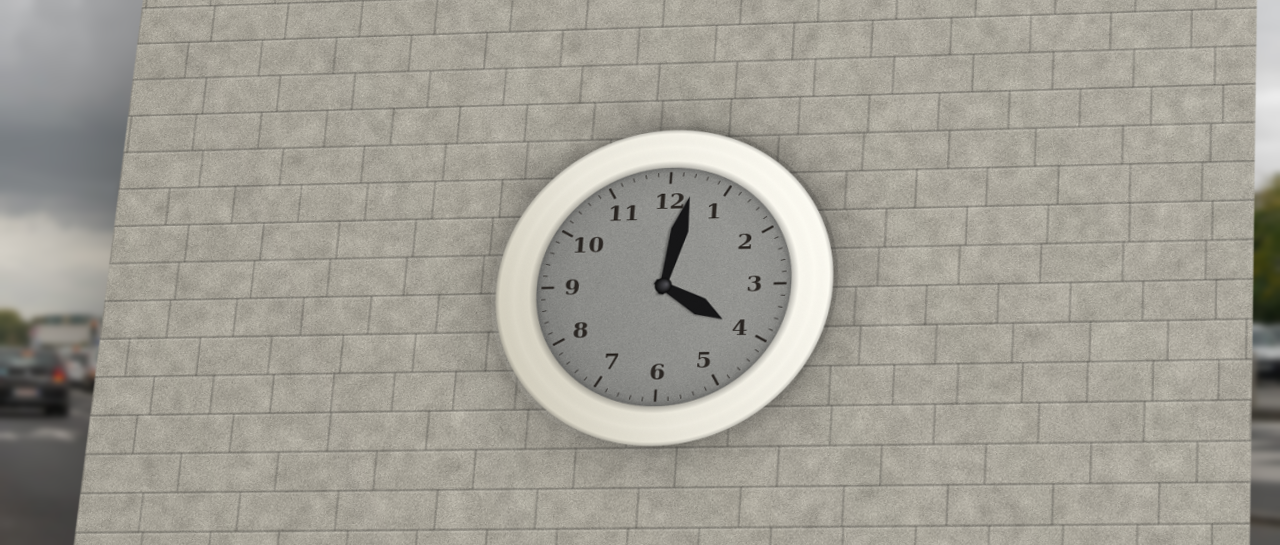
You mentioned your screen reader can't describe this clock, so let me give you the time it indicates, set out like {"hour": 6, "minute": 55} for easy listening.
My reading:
{"hour": 4, "minute": 2}
